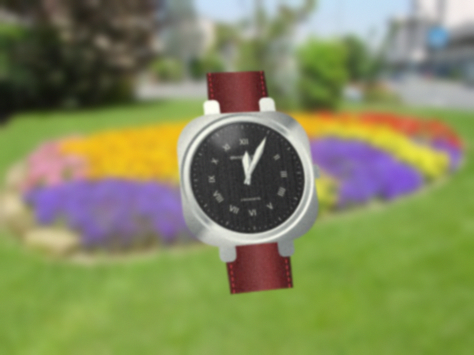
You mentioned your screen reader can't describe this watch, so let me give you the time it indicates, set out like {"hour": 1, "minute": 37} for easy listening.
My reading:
{"hour": 12, "minute": 5}
